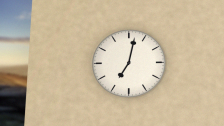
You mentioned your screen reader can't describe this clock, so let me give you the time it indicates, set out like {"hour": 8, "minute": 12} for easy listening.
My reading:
{"hour": 7, "minute": 2}
